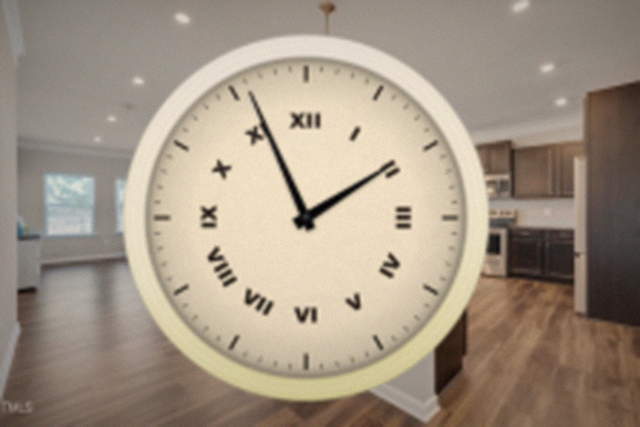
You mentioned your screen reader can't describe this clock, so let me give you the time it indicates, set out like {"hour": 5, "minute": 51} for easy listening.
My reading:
{"hour": 1, "minute": 56}
